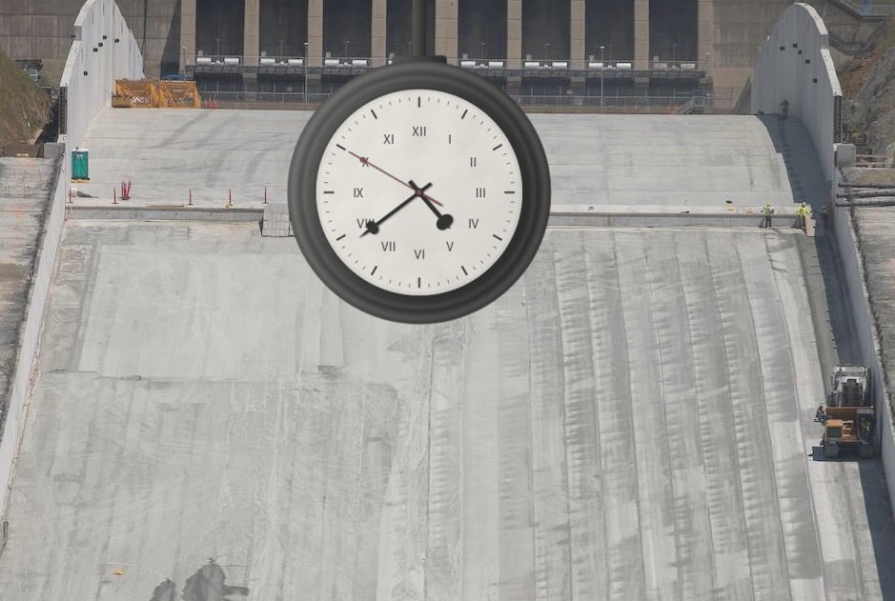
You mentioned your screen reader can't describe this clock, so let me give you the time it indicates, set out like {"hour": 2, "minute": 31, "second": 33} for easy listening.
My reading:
{"hour": 4, "minute": 38, "second": 50}
